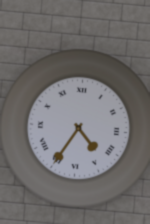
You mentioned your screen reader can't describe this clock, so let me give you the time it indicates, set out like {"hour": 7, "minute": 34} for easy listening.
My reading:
{"hour": 4, "minute": 35}
